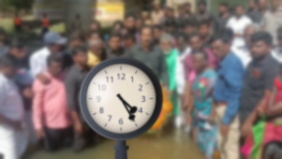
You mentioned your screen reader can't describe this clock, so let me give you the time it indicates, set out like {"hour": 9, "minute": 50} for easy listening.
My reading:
{"hour": 4, "minute": 25}
